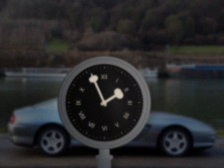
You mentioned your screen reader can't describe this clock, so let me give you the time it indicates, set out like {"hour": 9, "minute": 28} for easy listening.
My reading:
{"hour": 1, "minute": 56}
